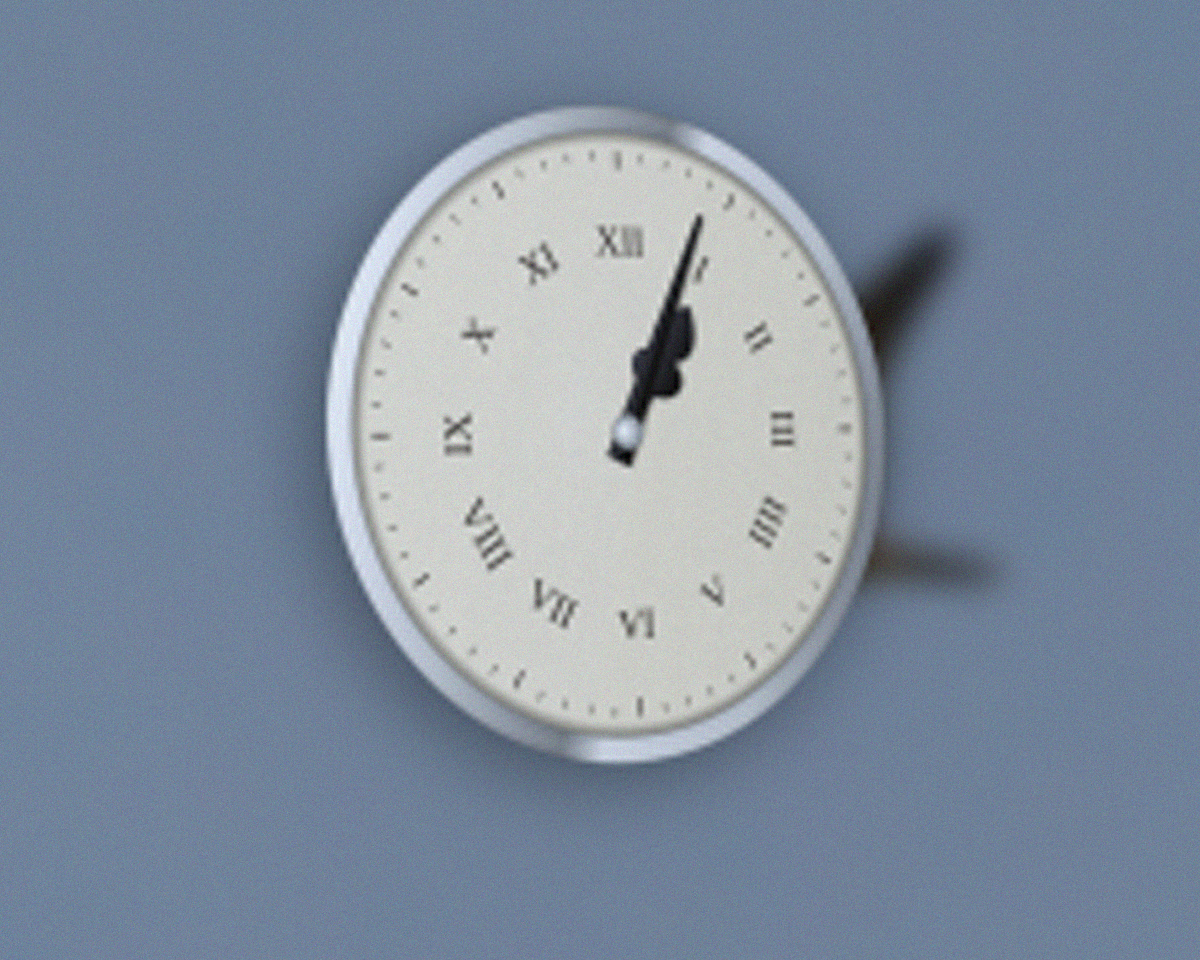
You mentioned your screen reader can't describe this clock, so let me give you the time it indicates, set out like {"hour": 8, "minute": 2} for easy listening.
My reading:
{"hour": 1, "minute": 4}
